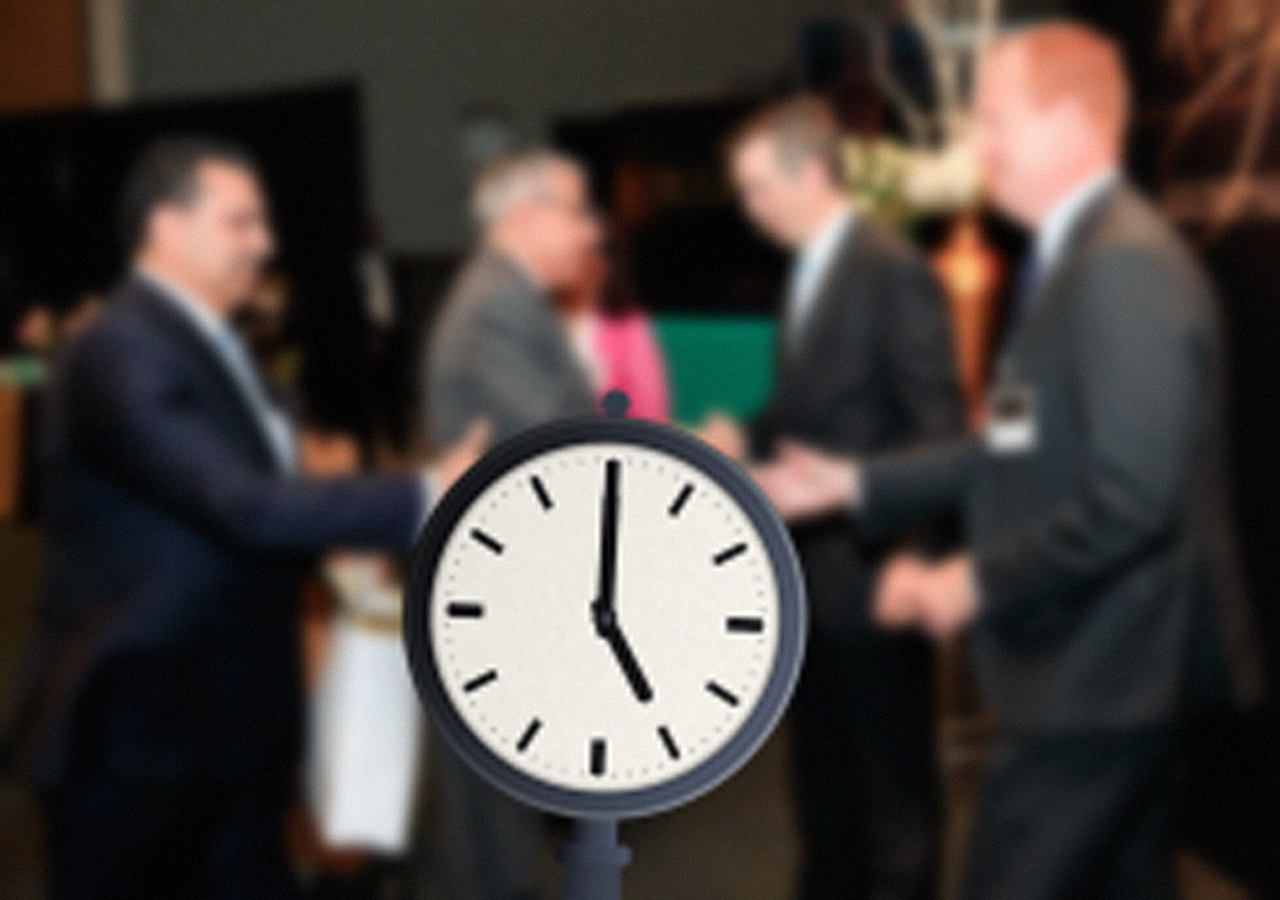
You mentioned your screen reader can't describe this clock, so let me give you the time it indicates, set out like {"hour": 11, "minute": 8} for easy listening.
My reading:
{"hour": 5, "minute": 0}
